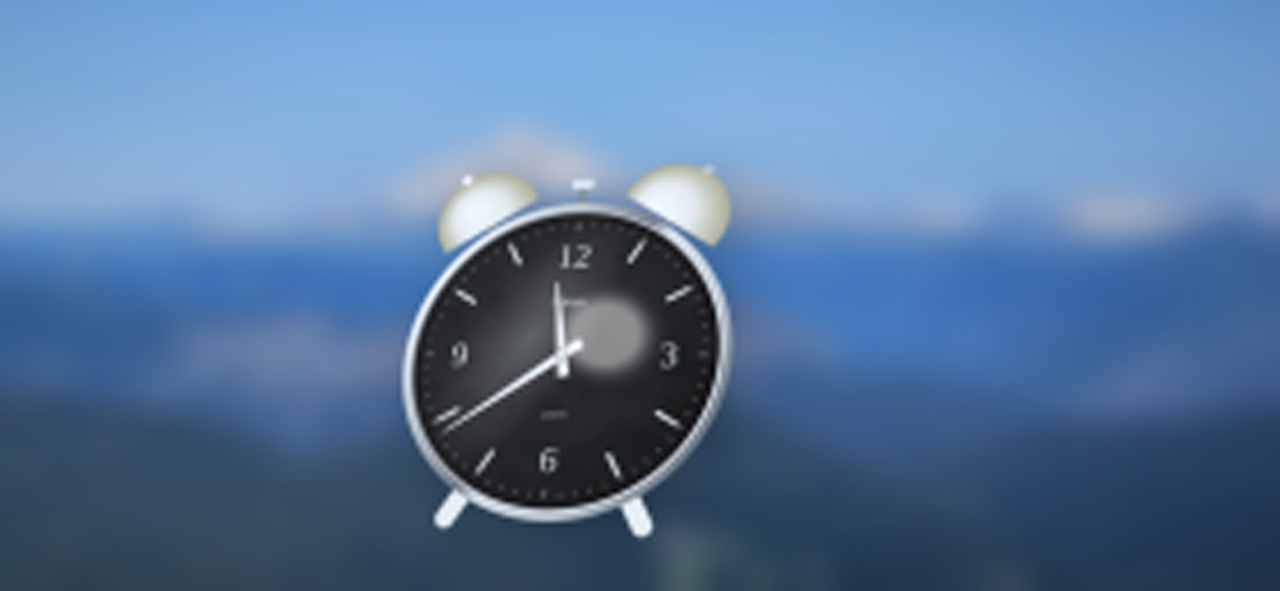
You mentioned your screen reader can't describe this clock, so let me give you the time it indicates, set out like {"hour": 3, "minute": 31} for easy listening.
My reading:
{"hour": 11, "minute": 39}
